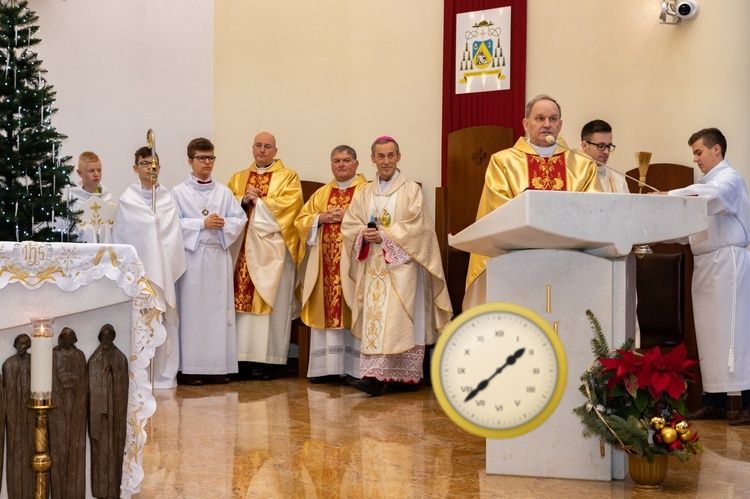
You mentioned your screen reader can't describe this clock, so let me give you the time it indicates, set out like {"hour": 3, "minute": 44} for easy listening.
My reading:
{"hour": 1, "minute": 38}
